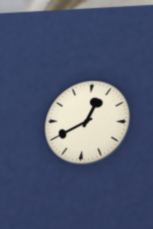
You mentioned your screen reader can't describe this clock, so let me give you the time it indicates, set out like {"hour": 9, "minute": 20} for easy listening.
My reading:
{"hour": 12, "minute": 40}
